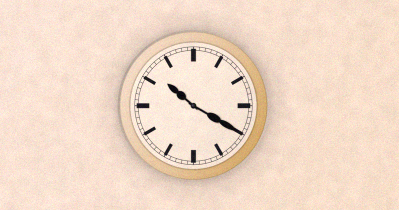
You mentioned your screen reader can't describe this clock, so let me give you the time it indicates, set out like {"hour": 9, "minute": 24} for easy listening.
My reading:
{"hour": 10, "minute": 20}
